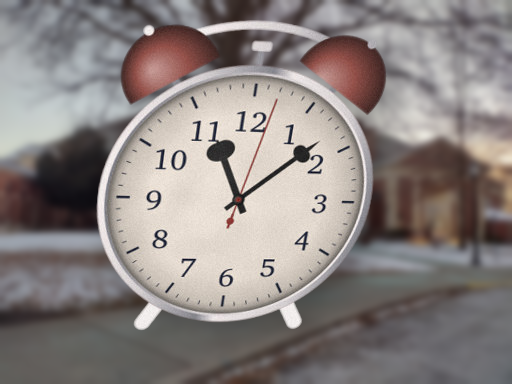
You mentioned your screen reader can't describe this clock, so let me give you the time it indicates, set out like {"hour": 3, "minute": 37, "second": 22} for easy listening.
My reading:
{"hour": 11, "minute": 8, "second": 2}
